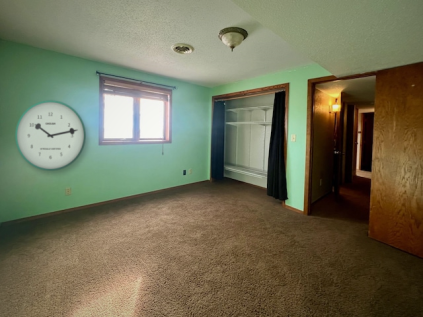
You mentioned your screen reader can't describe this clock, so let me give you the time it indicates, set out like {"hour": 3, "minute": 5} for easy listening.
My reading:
{"hour": 10, "minute": 13}
